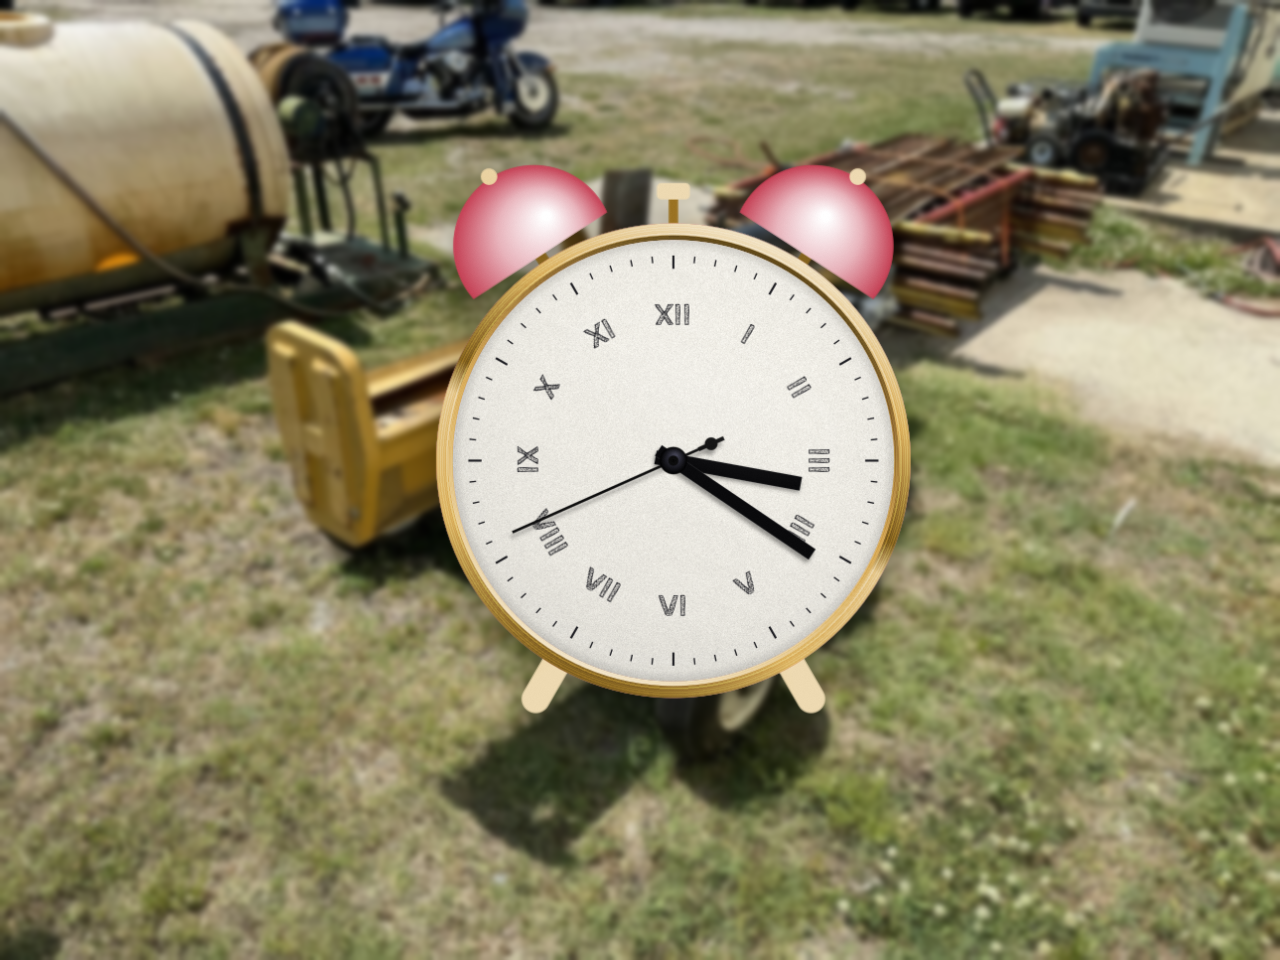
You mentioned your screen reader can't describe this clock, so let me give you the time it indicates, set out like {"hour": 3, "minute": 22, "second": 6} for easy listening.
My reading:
{"hour": 3, "minute": 20, "second": 41}
